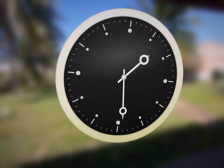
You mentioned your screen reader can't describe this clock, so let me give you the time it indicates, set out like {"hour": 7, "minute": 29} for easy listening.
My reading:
{"hour": 1, "minute": 29}
